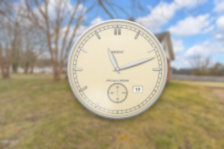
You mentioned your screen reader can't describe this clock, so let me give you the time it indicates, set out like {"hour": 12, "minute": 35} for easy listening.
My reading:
{"hour": 11, "minute": 12}
